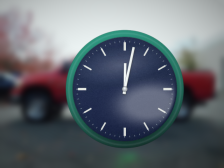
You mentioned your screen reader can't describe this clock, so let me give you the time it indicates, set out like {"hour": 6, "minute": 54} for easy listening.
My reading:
{"hour": 12, "minute": 2}
